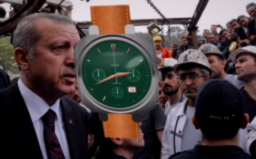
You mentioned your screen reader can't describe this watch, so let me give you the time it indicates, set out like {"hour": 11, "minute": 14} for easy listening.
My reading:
{"hour": 2, "minute": 41}
